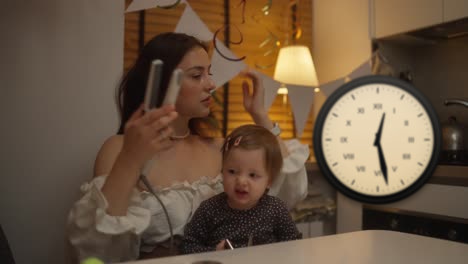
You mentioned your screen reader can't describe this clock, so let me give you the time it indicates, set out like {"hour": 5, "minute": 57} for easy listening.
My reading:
{"hour": 12, "minute": 28}
